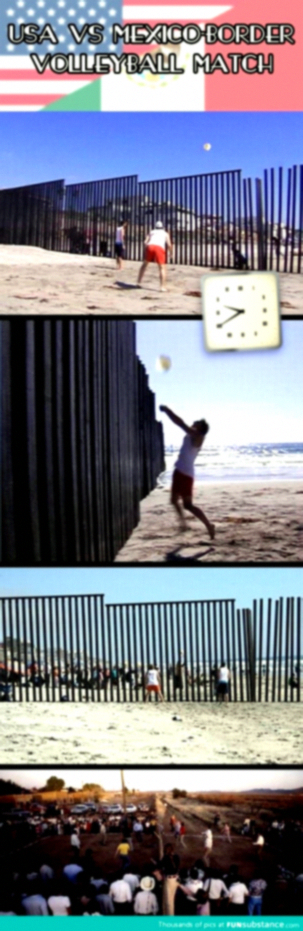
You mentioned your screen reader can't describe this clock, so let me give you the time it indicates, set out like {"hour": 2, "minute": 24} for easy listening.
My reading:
{"hour": 9, "minute": 40}
